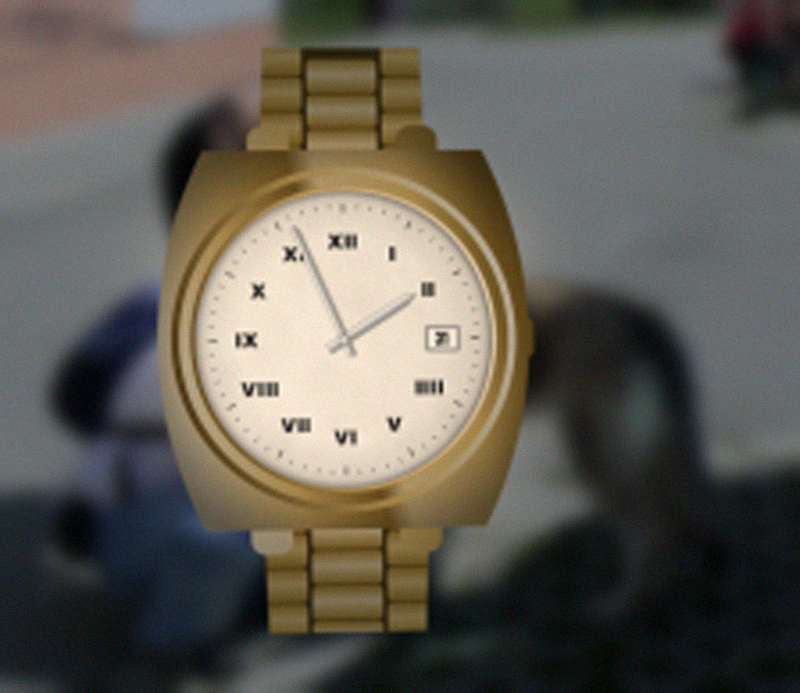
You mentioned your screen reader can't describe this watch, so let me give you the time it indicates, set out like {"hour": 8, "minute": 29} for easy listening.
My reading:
{"hour": 1, "minute": 56}
